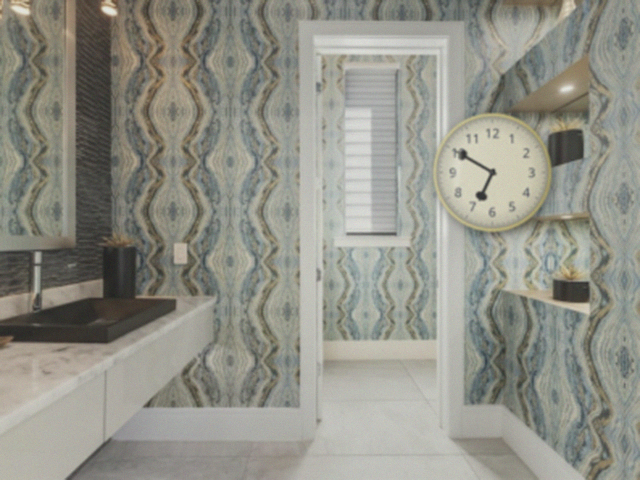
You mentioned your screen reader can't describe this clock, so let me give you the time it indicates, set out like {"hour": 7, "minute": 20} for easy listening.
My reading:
{"hour": 6, "minute": 50}
